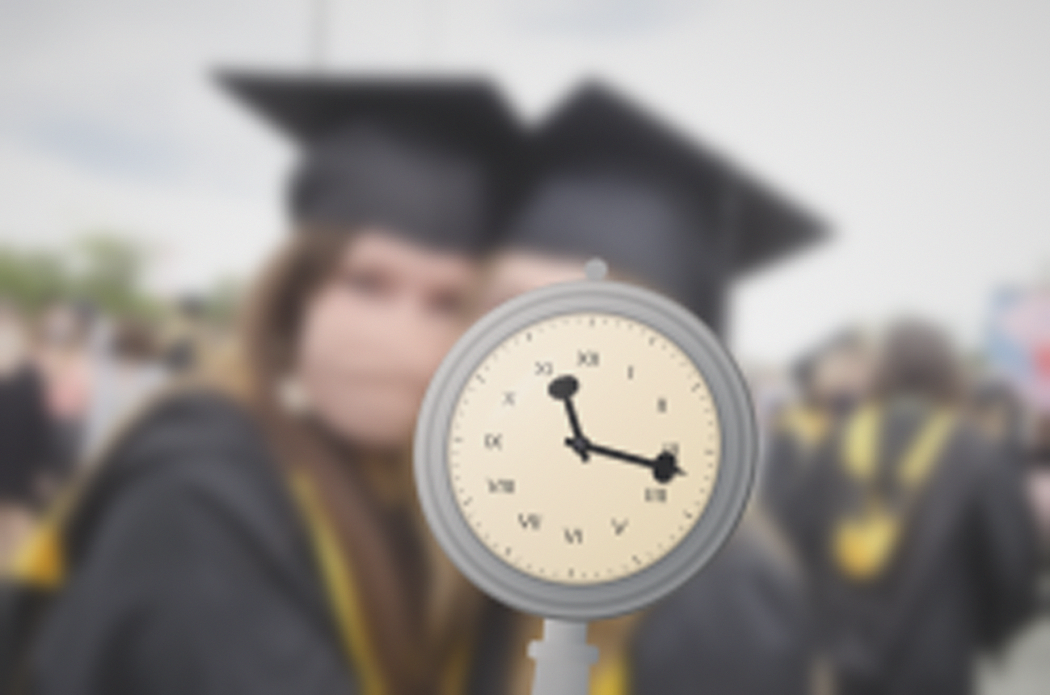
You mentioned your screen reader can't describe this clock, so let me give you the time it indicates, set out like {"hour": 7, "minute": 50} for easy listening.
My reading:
{"hour": 11, "minute": 17}
